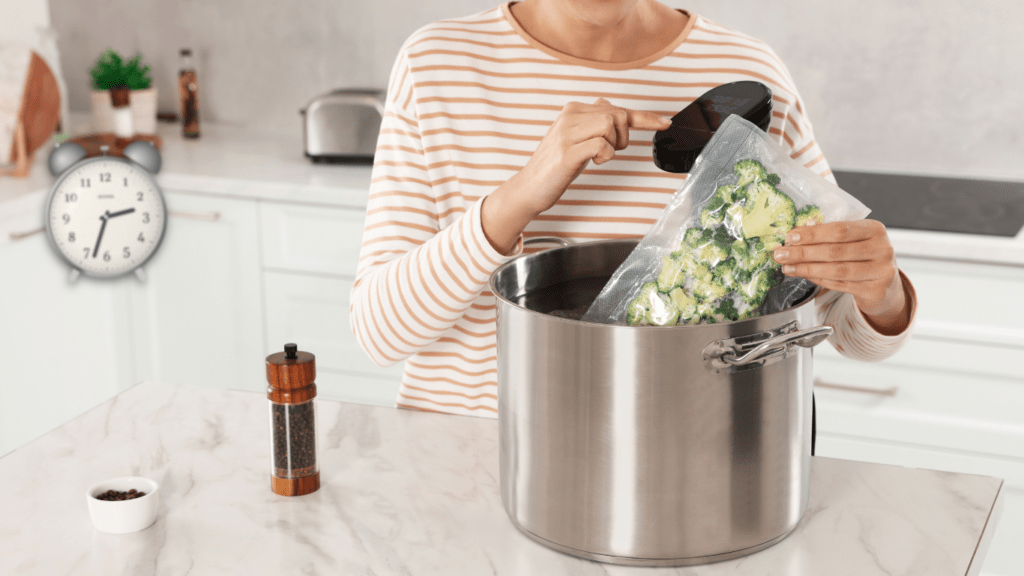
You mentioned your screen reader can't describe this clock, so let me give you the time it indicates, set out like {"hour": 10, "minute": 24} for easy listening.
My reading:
{"hour": 2, "minute": 33}
